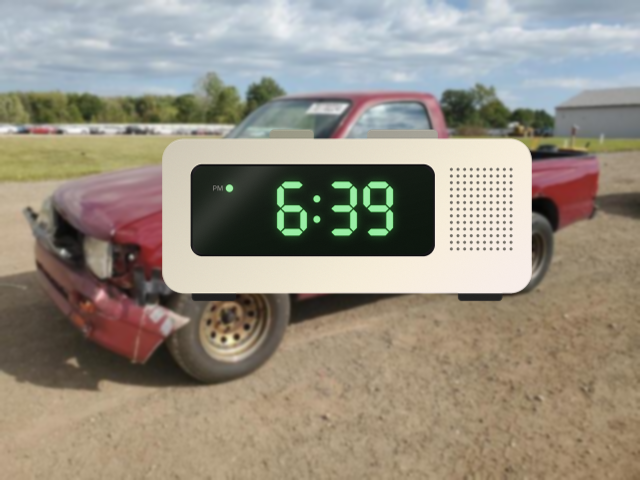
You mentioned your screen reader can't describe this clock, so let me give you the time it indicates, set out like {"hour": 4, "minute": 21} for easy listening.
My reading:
{"hour": 6, "minute": 39}
